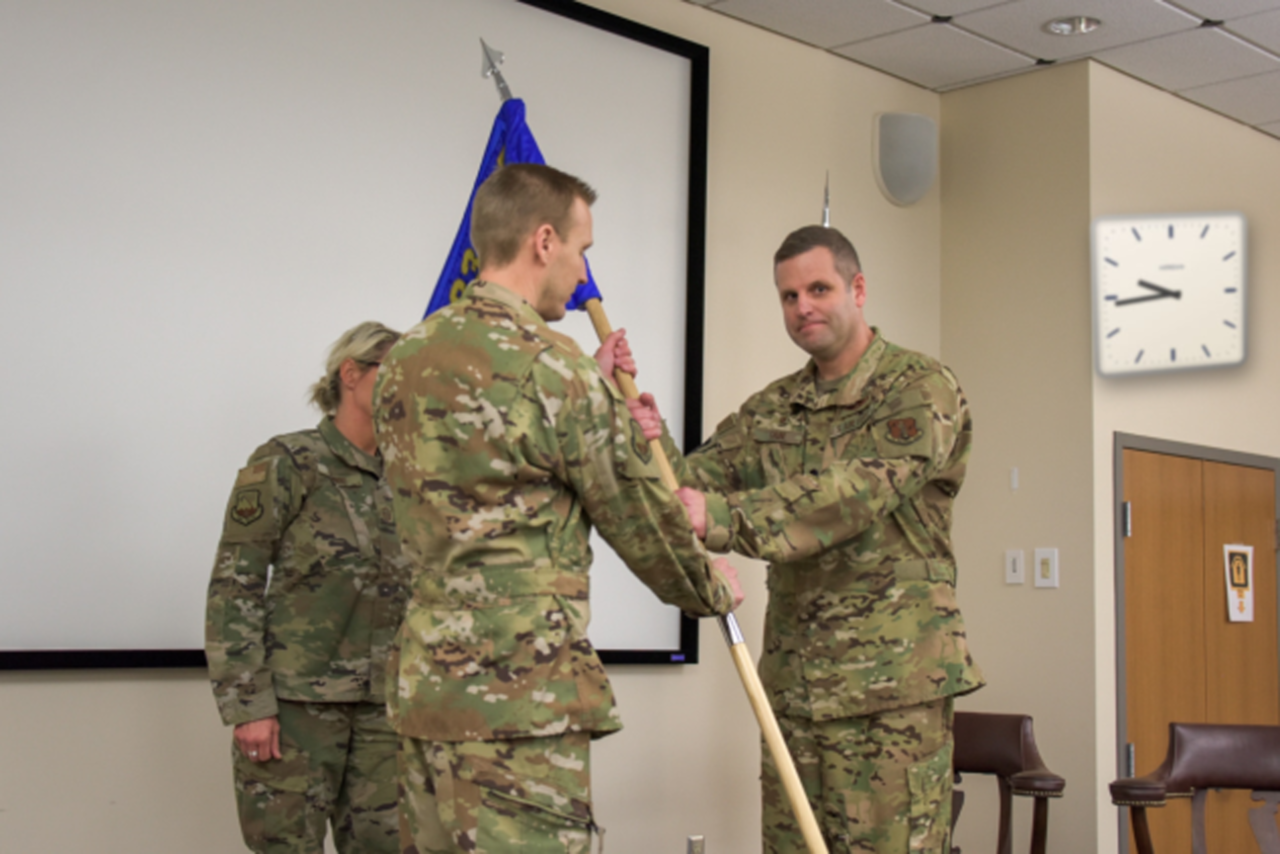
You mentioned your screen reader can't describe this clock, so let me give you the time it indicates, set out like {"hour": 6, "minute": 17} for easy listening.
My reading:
{"hour": 9, "minute": 44}
